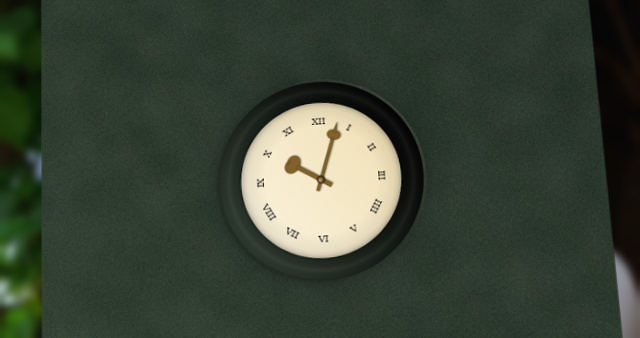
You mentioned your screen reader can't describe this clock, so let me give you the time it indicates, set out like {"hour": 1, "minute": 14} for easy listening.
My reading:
{"hour": 10, "minute": 3}
